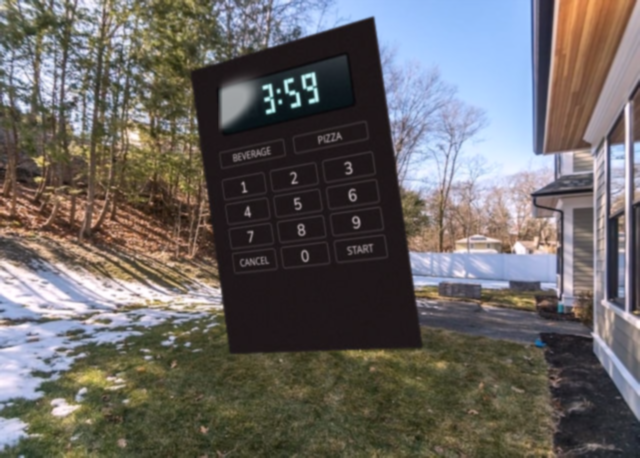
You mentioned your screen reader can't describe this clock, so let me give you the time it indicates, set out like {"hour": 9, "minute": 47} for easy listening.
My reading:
{"hour": 3, "minute": 59}
